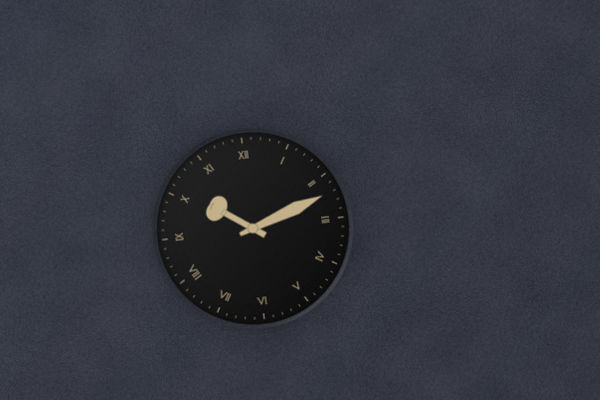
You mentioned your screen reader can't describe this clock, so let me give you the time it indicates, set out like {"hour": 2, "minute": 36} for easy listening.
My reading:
{"hour": 10, "minute": 12}
